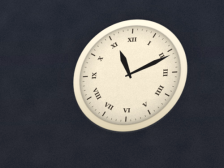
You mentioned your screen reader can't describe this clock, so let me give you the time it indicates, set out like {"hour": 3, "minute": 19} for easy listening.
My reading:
{"hour": 11, "minute": 11}
